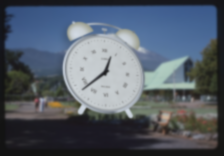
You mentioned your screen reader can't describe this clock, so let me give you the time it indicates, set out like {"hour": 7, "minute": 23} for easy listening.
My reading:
{"hour": 12, "minute": 38}
